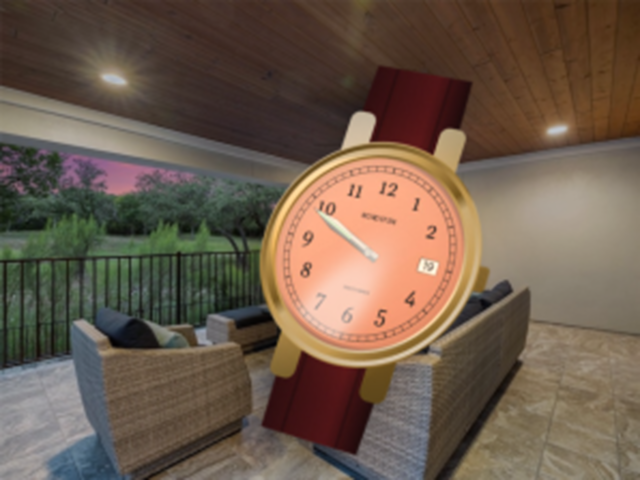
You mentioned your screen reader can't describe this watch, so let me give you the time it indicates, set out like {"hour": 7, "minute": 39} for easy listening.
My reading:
{"hour": 9, "minute": 49}
